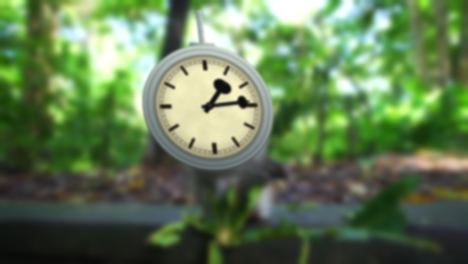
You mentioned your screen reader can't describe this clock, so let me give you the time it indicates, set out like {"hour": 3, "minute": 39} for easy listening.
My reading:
{"hour": 1, "minute": 14}
